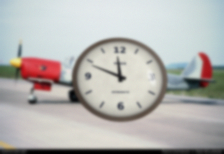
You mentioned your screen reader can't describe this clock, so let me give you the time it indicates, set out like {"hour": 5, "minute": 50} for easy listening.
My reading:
{"hour": 11, "minute": 49}
